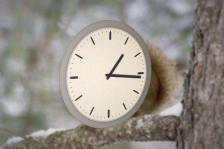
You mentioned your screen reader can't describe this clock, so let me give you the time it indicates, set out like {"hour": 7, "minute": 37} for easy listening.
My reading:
{"hour": 1, "minute": 16}
